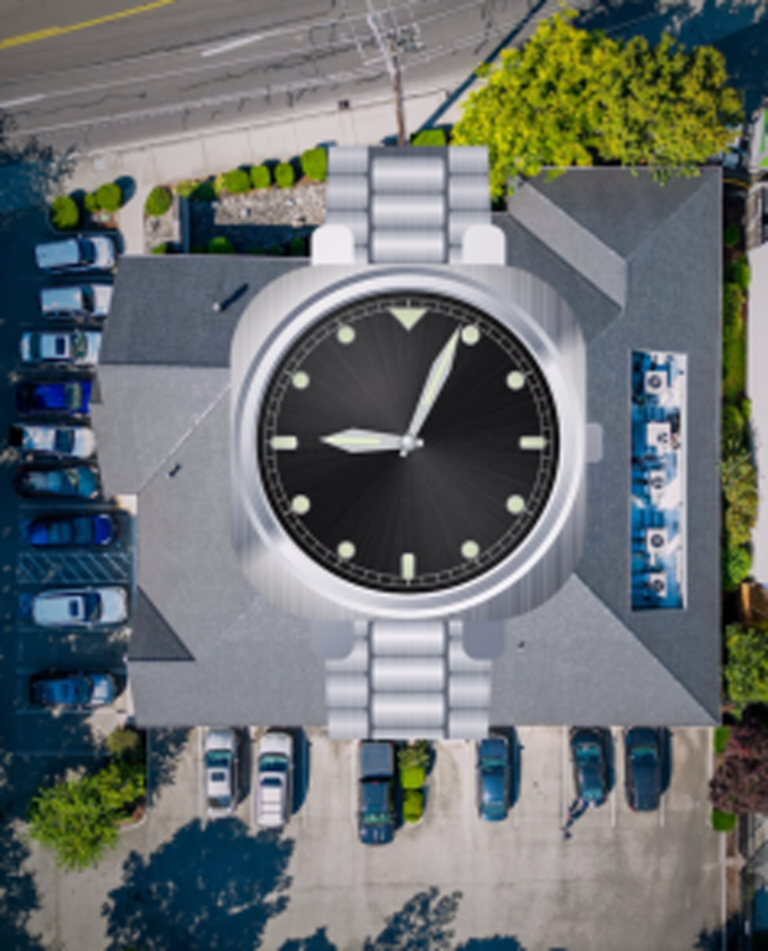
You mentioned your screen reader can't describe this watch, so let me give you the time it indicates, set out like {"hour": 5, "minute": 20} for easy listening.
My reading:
{"hour": 9, "minute": 4}
